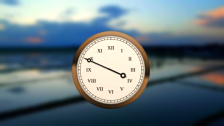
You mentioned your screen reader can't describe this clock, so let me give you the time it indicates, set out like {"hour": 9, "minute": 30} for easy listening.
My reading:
{"hour": 3, "minute": 49}
